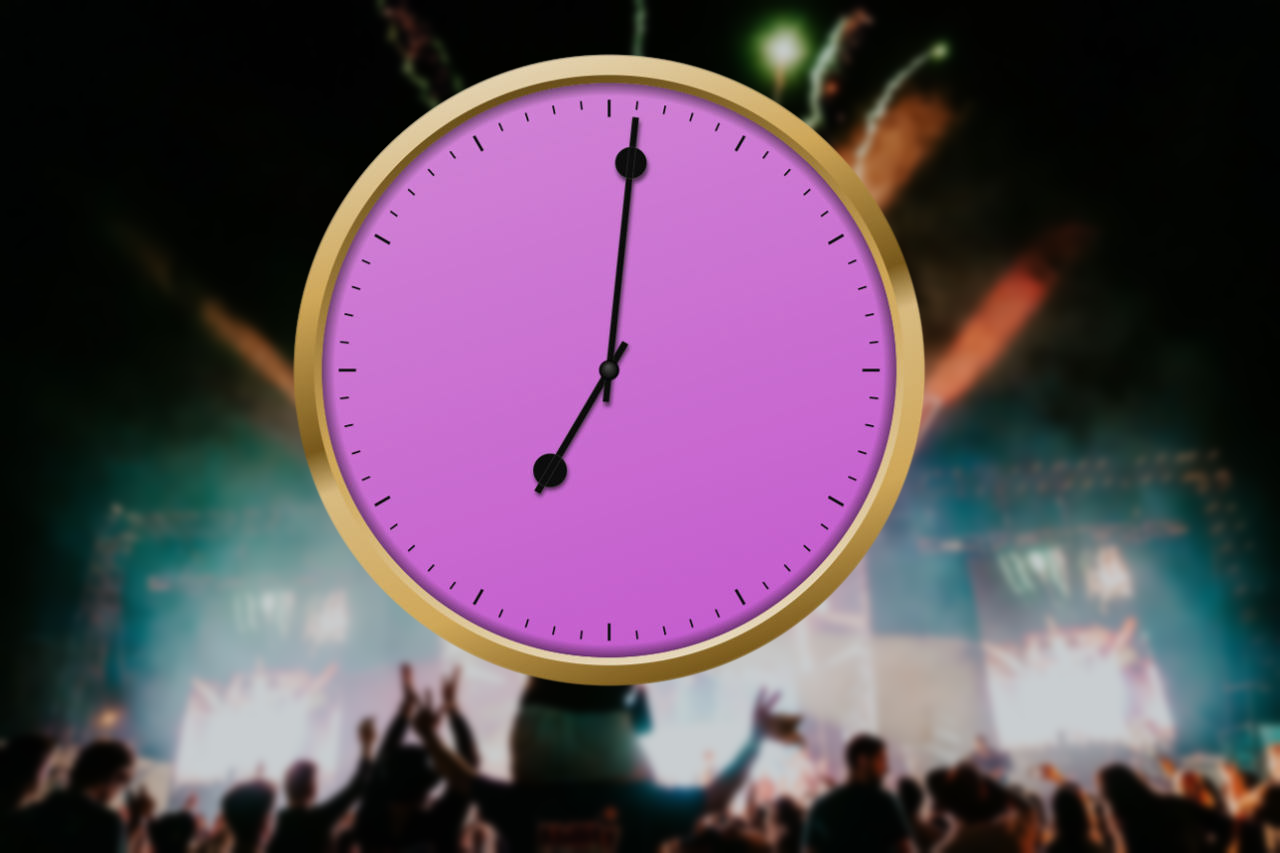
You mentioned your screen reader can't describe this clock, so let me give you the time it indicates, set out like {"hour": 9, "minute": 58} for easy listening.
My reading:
{"hour": 7, "minute": 1}
